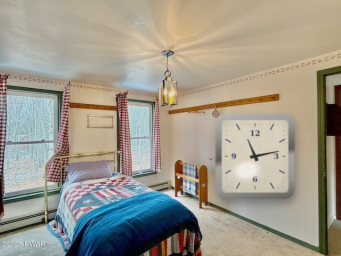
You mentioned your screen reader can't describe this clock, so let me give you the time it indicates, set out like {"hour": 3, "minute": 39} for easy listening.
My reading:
{"hour": 11, "minute": 13}
